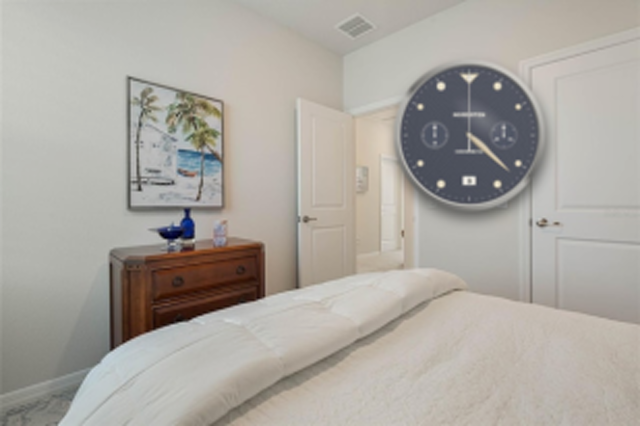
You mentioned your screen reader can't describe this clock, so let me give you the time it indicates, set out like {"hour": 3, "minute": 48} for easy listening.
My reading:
{"hour": 4, "minute": 22}
